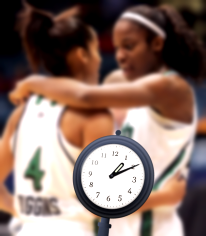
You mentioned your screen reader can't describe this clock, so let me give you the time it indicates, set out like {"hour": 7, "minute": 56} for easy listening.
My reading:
{"hour": 1, "minute": 10}
